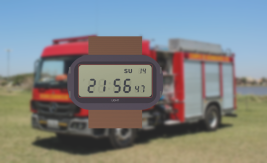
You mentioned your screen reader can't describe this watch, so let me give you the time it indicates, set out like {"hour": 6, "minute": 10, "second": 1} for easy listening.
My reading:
{"hour": 21, "minute": 56, "second": 47}
